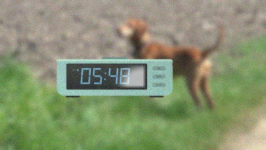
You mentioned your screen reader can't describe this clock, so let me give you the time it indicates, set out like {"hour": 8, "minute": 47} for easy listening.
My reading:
{"hour": 5, "minute": 48}
